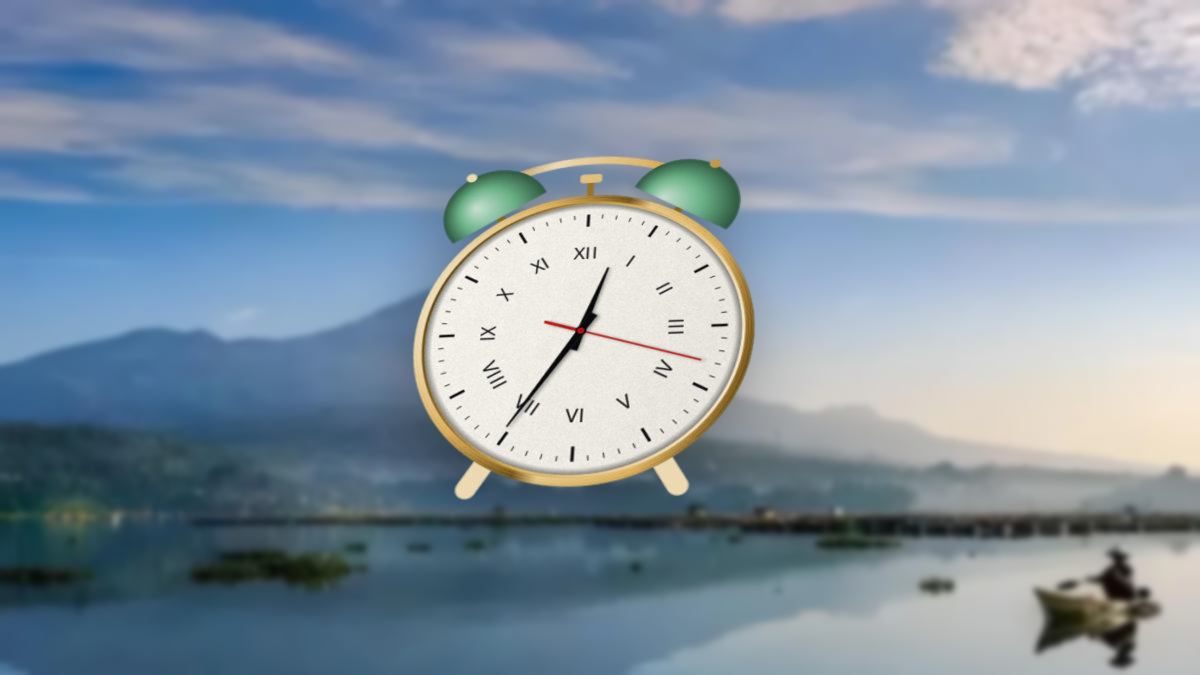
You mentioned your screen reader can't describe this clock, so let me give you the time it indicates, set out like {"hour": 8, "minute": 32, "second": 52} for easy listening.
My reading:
{"hour": 12, "minute": 35, "second": 18}
